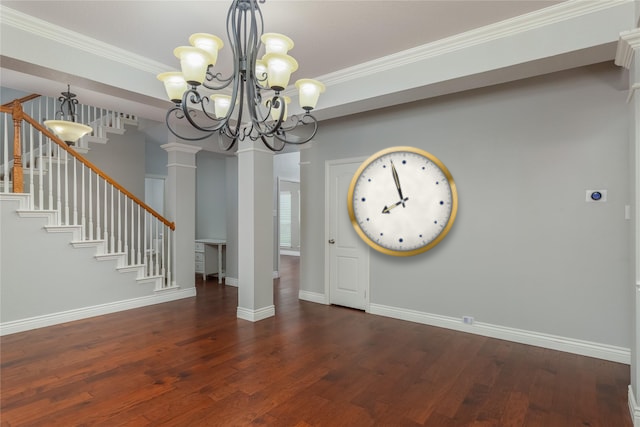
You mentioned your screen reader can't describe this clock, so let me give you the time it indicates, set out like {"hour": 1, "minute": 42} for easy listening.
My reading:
{"hour": 7, "minute": 57}
